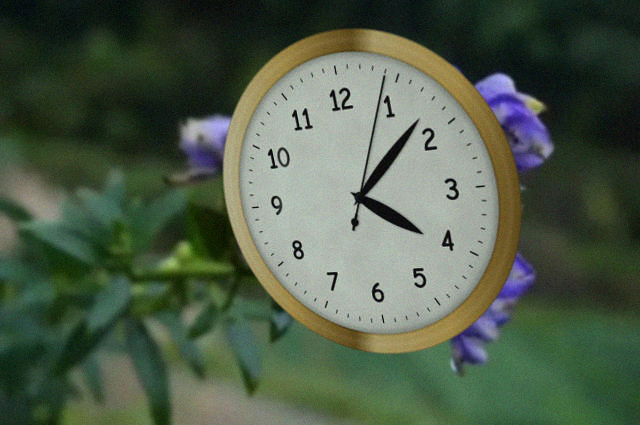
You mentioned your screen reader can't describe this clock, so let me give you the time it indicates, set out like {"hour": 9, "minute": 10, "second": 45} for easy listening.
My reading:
{"hour": 4, "minute": 8, "second": 4}
